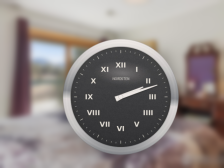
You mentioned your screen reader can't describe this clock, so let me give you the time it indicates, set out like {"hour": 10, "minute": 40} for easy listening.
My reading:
{"hour": 2, "minute": 12}
